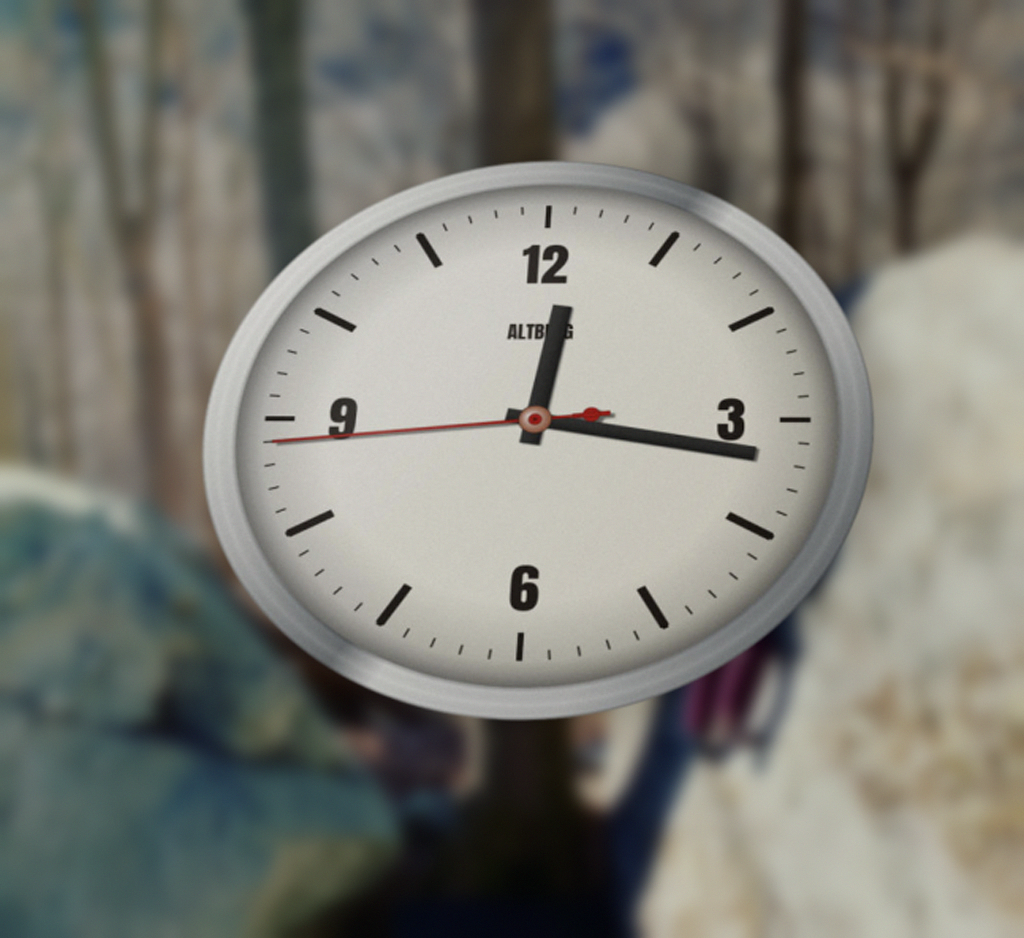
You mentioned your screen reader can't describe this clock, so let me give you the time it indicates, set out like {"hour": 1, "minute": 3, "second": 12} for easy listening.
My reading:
{"hour": 12, "minute": 16, "second": 44}
